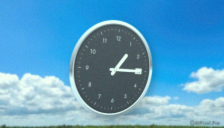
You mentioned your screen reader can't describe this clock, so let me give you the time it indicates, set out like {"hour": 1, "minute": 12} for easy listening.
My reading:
{"hour": 1, "minute": 15}
